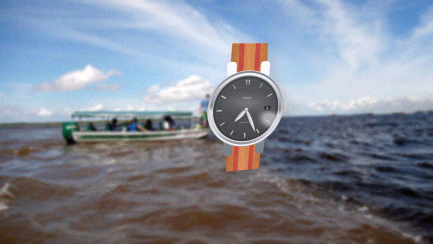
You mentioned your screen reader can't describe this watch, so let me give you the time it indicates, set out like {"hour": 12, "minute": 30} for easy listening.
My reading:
{"hour": 7, "minute": 26}
